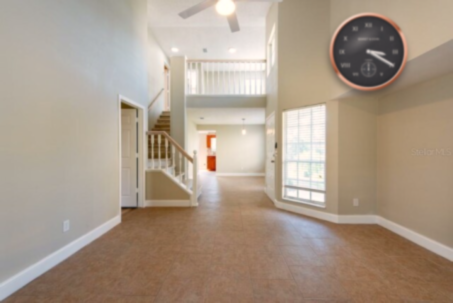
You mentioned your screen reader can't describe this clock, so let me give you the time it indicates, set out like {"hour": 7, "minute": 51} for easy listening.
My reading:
{"hour": 3, "minute": 20}
